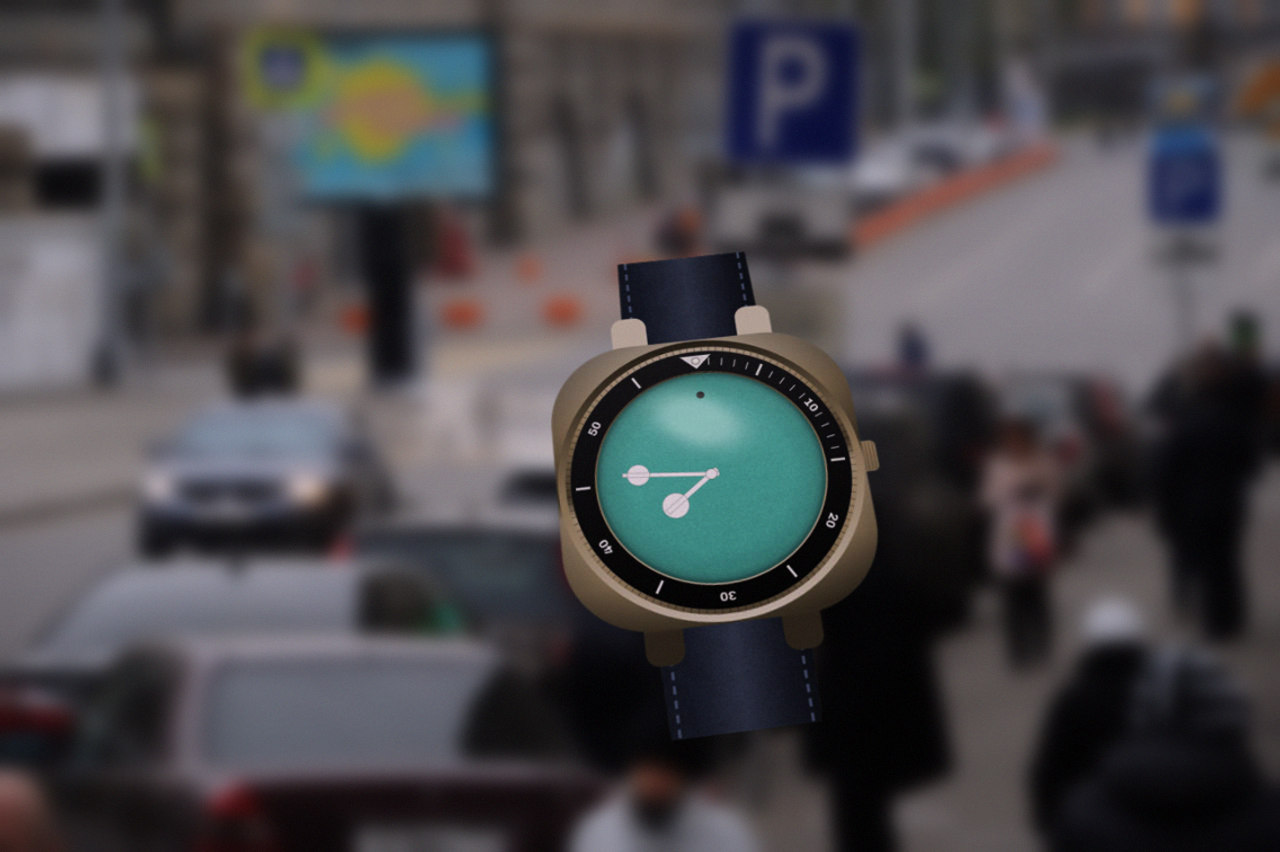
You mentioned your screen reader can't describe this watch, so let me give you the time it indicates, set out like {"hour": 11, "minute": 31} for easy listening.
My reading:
{"hour": 7, "minute": 46}
